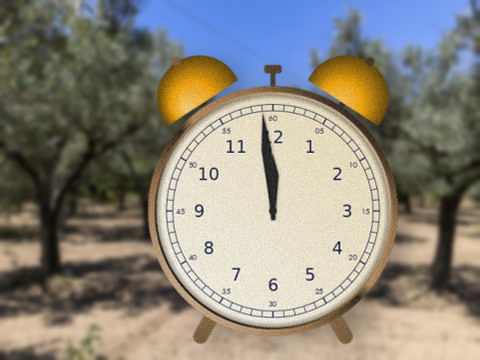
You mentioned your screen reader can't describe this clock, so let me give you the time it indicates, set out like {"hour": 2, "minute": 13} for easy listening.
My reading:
{"hour": 11, "minute": 59}
